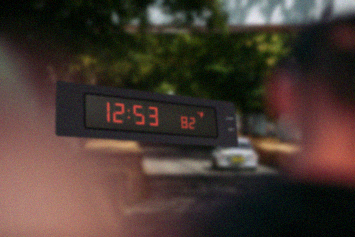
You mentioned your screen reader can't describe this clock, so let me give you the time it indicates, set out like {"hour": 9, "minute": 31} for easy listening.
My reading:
{"hour": 12, "minute": 53}
